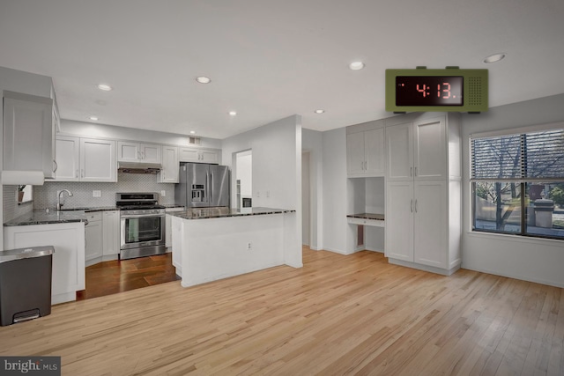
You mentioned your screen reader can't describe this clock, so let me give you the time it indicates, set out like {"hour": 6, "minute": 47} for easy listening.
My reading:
{"hour": 4, "minute": 13}
